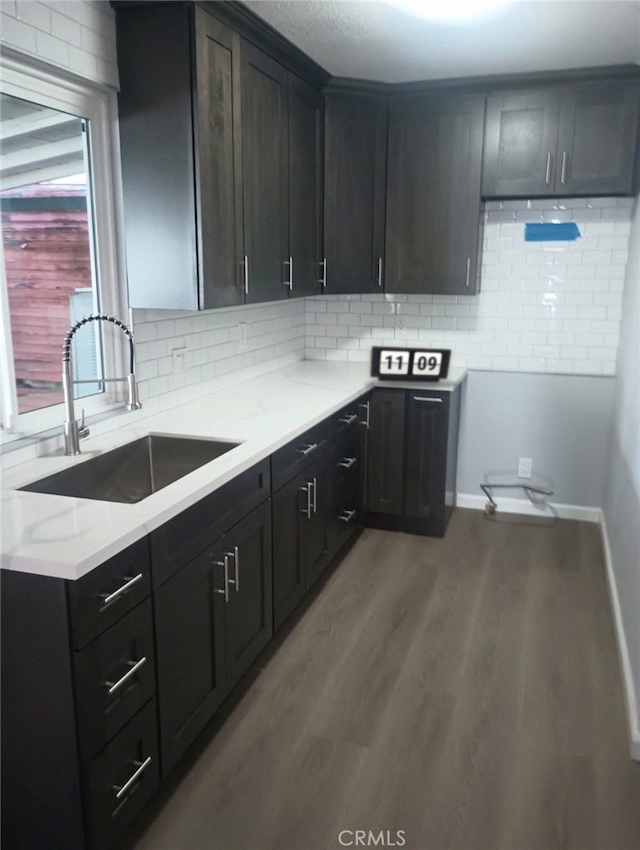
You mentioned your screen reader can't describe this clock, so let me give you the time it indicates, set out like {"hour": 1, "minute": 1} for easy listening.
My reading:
{"hour": 11, "minute": 9}
